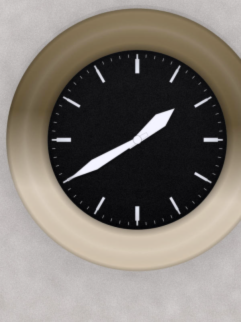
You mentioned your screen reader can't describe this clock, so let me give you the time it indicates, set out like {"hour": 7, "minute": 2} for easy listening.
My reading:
{"hour": 1, "minute": 40}
